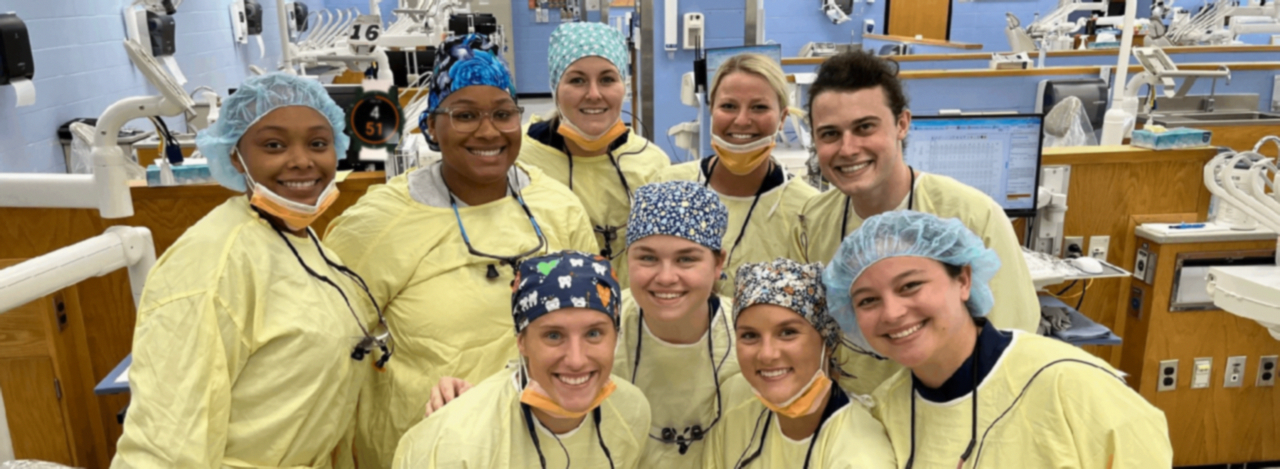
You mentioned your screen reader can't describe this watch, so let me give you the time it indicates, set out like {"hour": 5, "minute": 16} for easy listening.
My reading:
{"hour": 4, "minute": 51}
